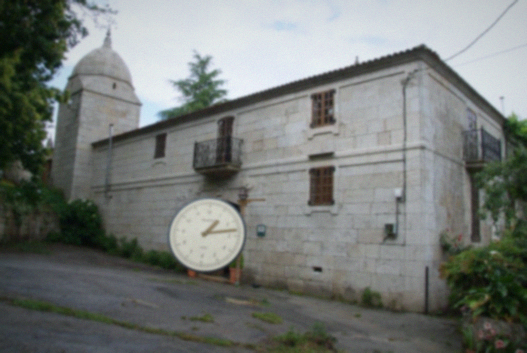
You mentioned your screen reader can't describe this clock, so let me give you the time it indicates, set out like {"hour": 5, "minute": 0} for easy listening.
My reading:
{"hour": 1, "minute": 13}
